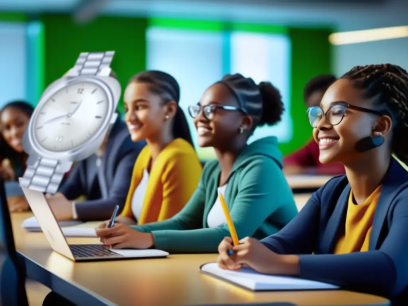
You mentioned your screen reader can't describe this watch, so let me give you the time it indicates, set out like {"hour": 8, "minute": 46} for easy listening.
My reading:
{"hour": 12, "minute": 41}
